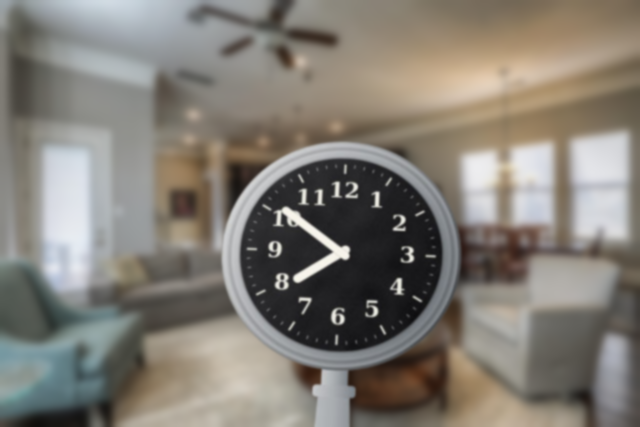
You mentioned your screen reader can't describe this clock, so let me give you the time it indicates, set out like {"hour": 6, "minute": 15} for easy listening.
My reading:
{"hour": 7, "minute": 51}
